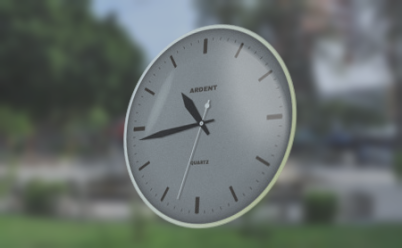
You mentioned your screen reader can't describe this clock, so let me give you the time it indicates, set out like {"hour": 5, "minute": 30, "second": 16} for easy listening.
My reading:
{"hour": 10, "minute": 43, "second": 33}
